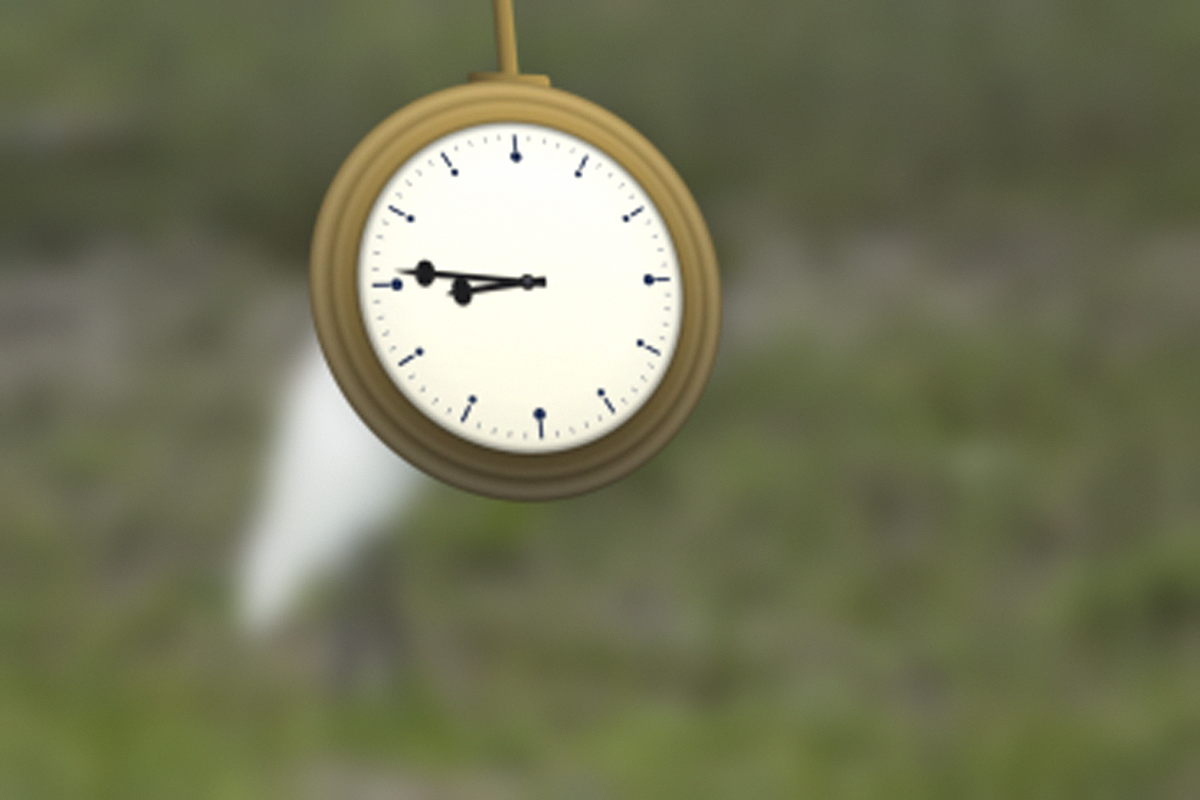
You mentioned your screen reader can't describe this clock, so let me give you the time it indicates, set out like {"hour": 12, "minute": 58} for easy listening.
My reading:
{"hour": 8, "minute": 46}
